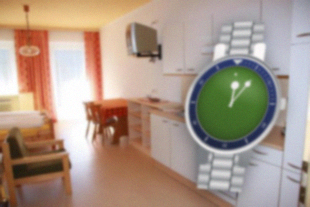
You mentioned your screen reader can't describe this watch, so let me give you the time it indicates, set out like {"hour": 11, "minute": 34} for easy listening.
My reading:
{"hour": 12, "minute": 6}
